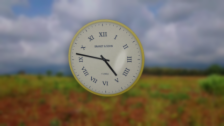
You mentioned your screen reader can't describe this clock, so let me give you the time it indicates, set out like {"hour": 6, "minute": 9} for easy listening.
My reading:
{"hour": 4, "minute": 47}
